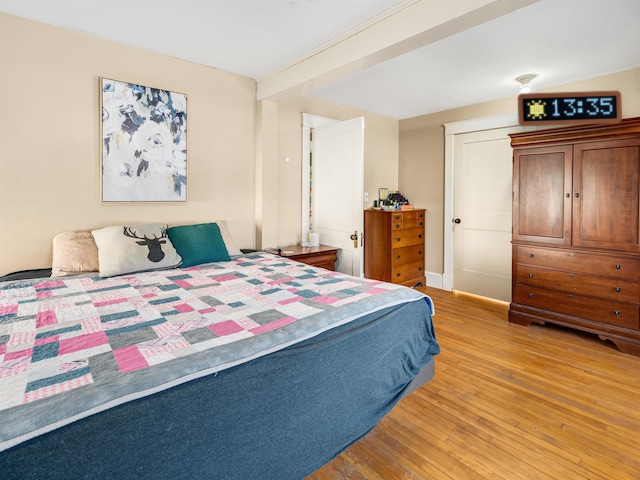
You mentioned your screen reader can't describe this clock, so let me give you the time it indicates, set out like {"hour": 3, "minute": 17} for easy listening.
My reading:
{"hour": 13, "minute": 35}
